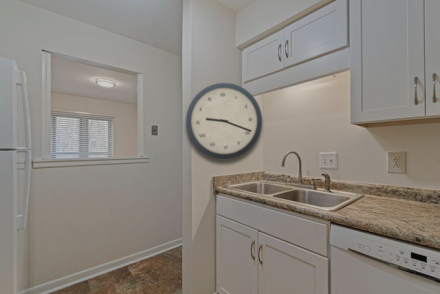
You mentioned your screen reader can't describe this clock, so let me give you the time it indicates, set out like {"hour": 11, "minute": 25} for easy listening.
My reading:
{"hour": 9, "minute": 19}
